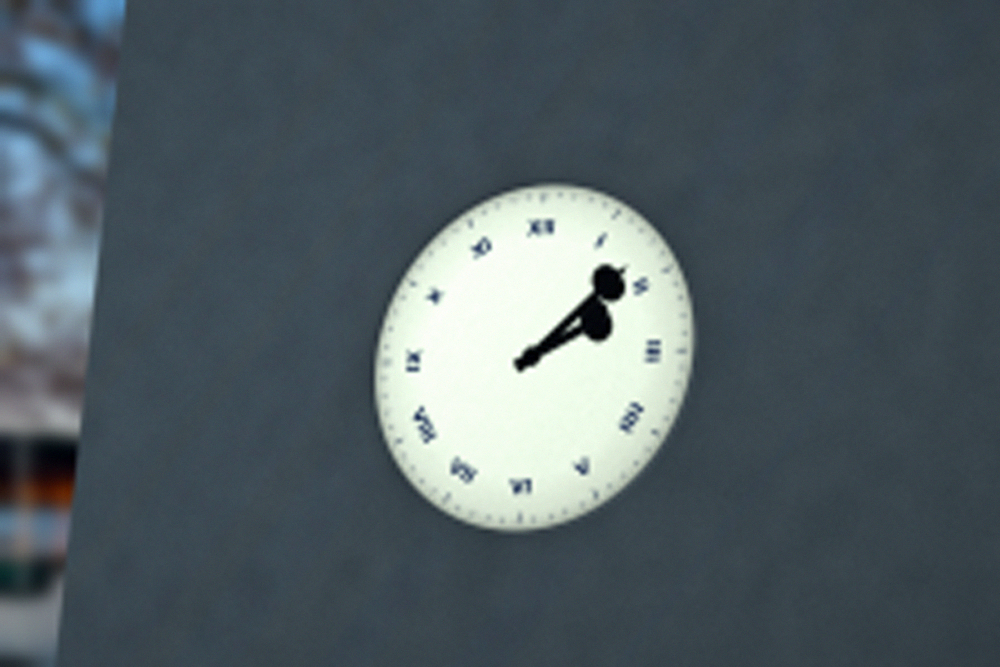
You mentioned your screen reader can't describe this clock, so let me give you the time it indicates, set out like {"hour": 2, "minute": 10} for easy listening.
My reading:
{"hour": 2, "minute": 8}
